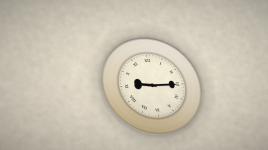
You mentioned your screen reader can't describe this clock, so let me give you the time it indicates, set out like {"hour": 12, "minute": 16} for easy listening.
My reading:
{"hour": 9, "minute": 15}
